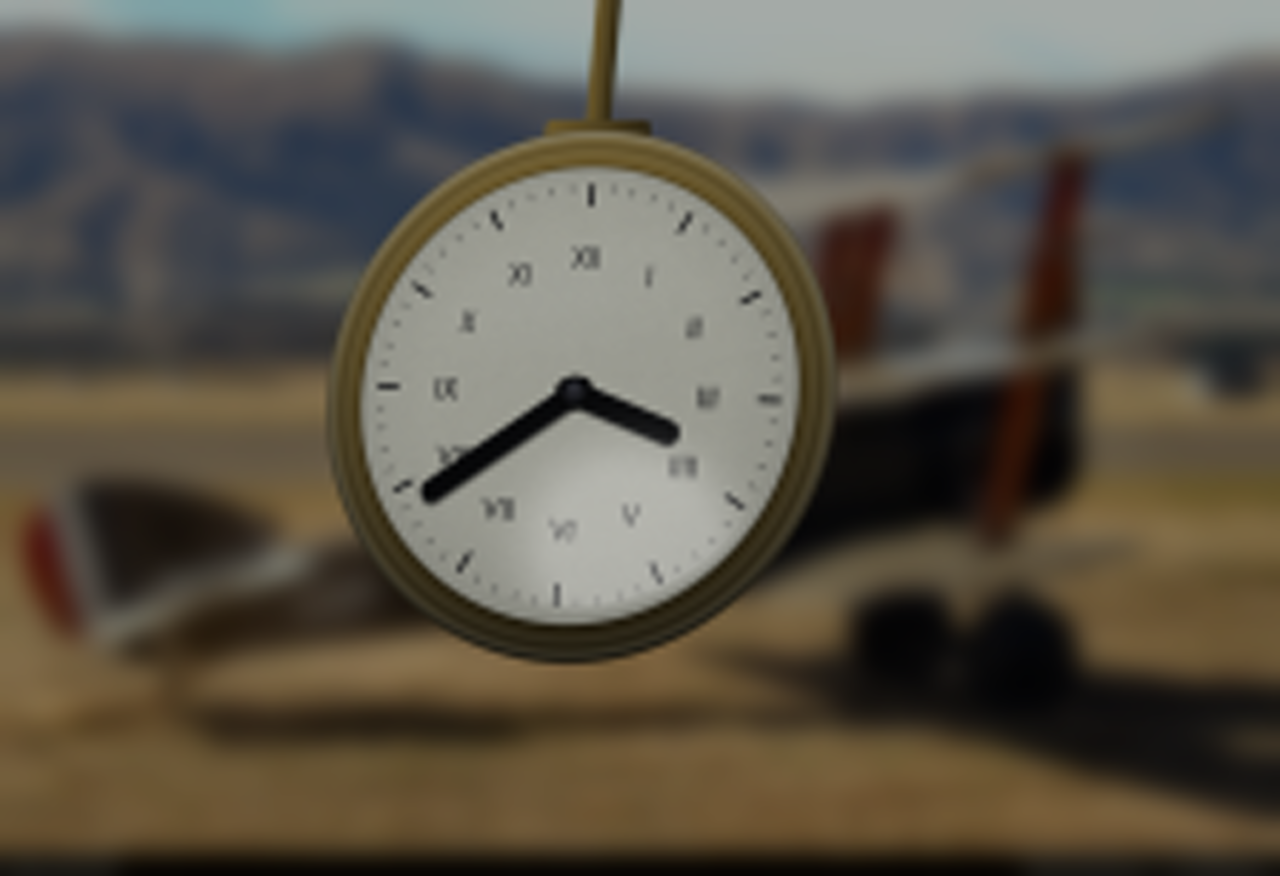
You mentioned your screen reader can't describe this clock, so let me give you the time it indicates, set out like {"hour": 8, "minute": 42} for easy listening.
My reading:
{"hour": 3, "minute": 39}
